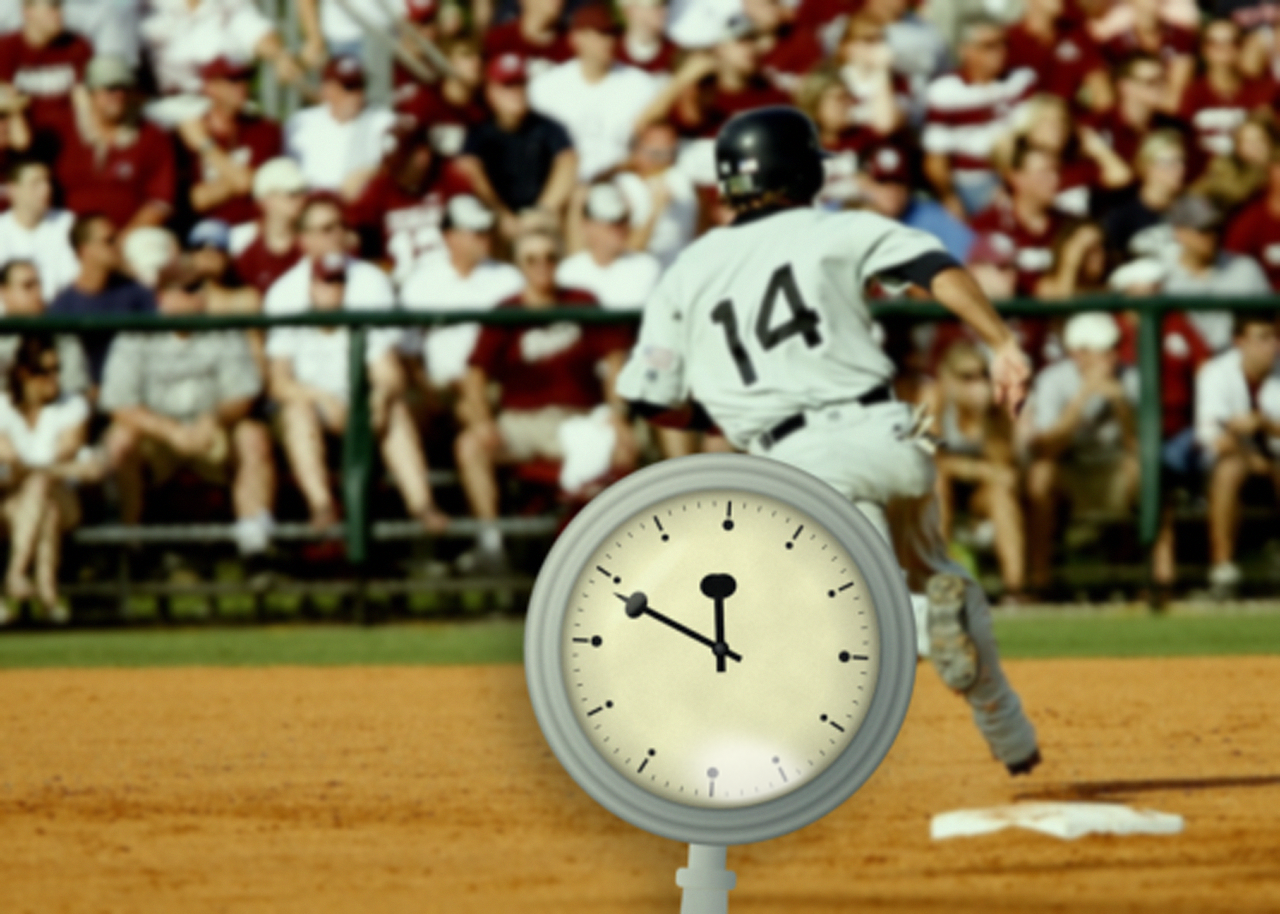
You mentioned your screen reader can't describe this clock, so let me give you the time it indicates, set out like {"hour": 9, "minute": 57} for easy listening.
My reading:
{"hour": 11, "minute": 49}
